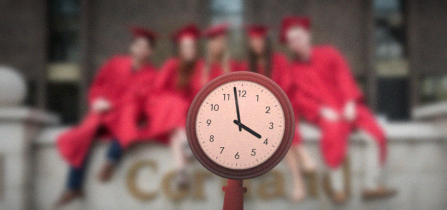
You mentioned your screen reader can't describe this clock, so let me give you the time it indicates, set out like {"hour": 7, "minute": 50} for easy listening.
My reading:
{"hour": 3, "minute": 58}
